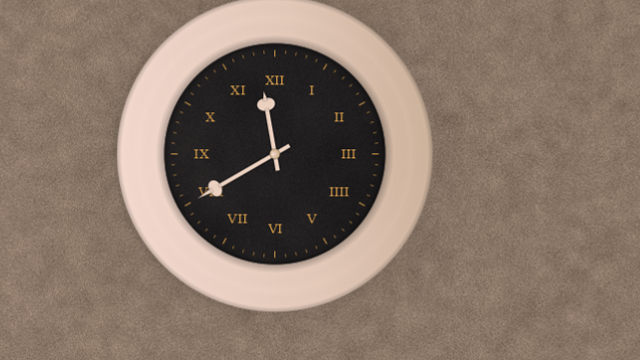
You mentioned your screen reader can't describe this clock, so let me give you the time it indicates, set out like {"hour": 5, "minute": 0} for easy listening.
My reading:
{"hour": 11, "minute": 40}
